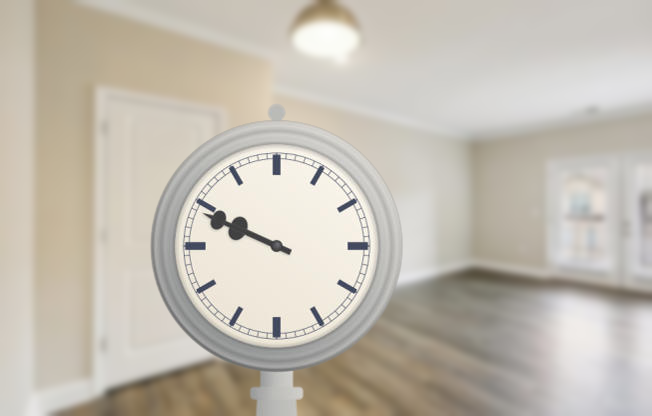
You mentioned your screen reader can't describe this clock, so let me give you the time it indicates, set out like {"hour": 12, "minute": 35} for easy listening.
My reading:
{"hour": 9, "minute": 49}
